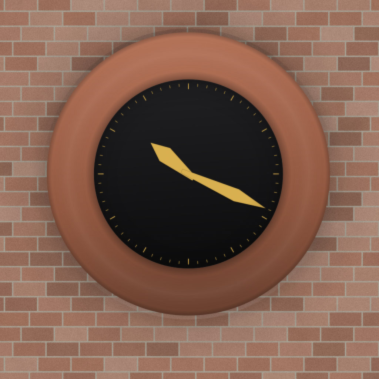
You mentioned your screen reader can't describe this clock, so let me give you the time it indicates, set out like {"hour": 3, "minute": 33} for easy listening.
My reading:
{"hour": 10, "minute": 19}
